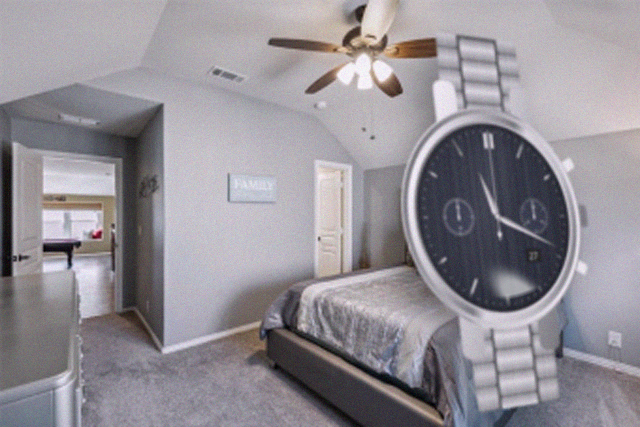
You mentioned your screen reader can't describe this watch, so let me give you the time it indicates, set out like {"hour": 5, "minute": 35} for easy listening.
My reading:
{"hour": 11, "minute": 19}
